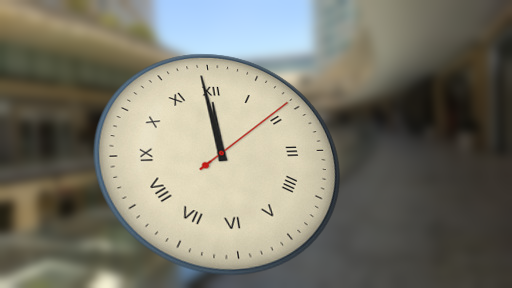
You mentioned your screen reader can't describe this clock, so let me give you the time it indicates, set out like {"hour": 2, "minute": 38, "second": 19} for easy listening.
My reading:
{"hour": 11, "minute": 59, "second": 9}
